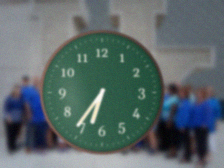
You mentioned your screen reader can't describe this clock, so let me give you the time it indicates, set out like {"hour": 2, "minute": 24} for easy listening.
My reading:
{"hour": 6, "minute": 36}
